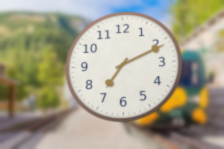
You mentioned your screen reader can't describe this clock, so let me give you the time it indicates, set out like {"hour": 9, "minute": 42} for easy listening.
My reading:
{"hour": 7, "minute": 11}
